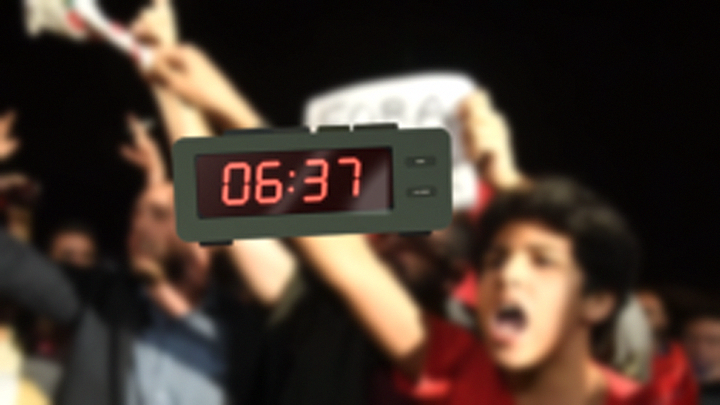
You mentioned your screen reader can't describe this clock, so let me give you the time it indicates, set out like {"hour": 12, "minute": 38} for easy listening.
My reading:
{"hour": 6, "minute": 37}
